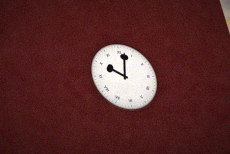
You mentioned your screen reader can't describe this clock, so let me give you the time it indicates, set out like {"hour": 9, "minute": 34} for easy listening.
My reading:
{"hour": 10, "minute": 2}
